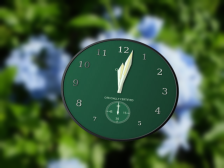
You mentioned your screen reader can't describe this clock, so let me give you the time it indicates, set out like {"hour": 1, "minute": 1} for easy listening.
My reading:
{"hour": 12, "minute": 2}
